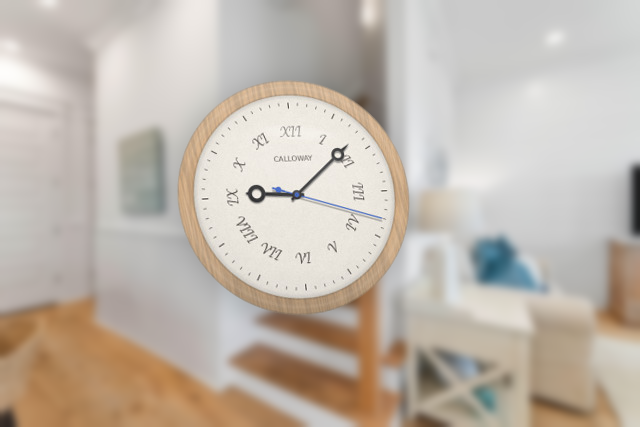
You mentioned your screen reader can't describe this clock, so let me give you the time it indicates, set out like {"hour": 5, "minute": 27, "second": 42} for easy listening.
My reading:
{"hour": 9, "minute": 8, "second": 18}
